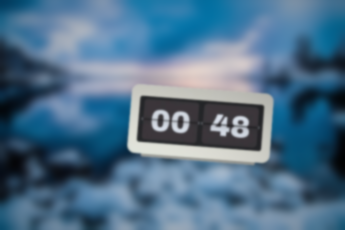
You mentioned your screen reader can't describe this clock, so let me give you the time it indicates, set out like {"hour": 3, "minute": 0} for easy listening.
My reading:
{"hour": 0, "minute": 48}
